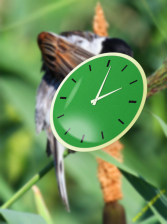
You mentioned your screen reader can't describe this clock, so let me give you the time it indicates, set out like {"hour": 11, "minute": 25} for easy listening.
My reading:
{"hour": 2, "minute": 1}
